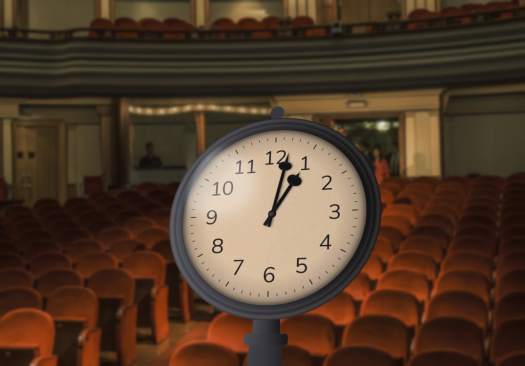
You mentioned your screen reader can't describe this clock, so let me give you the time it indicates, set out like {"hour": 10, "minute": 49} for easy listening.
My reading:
{"hour": 1, "minute": 2}
